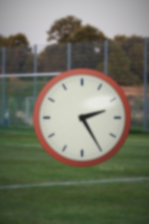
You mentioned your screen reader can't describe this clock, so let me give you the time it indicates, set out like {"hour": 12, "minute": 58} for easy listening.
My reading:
{"hour": 2, "minute": 25}
